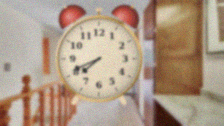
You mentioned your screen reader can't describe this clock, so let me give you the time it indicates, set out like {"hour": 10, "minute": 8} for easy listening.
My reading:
{"hour": 7, "minute": 41}
